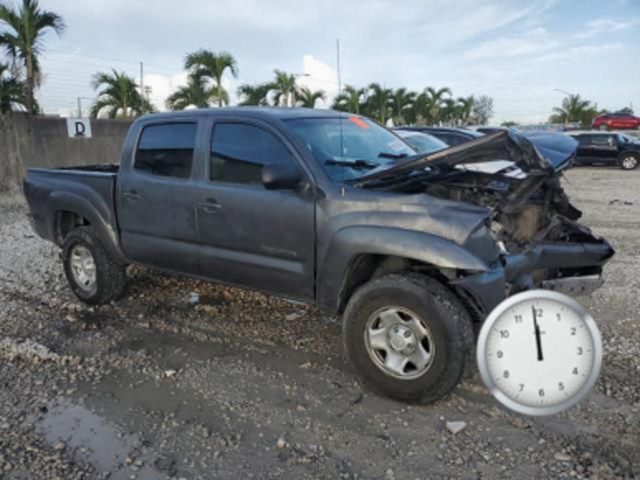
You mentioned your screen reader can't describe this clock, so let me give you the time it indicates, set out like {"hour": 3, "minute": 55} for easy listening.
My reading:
{"hour": 11, "minute": 59}
